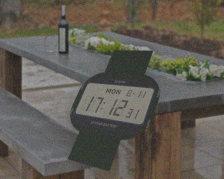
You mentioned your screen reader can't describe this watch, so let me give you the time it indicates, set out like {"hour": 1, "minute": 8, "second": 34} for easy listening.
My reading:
{"hour": 17, "minute": 12, "second": 31}
